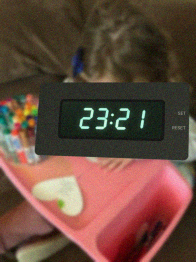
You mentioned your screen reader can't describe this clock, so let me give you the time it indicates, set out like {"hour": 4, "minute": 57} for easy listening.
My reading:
{"hour": 23, "minute": 21}
